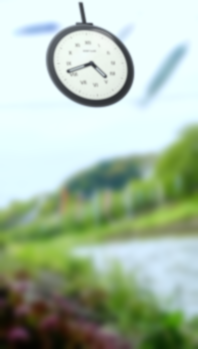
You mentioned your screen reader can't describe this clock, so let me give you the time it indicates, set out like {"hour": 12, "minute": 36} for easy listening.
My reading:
{"hour": 4, "minute": 42}
